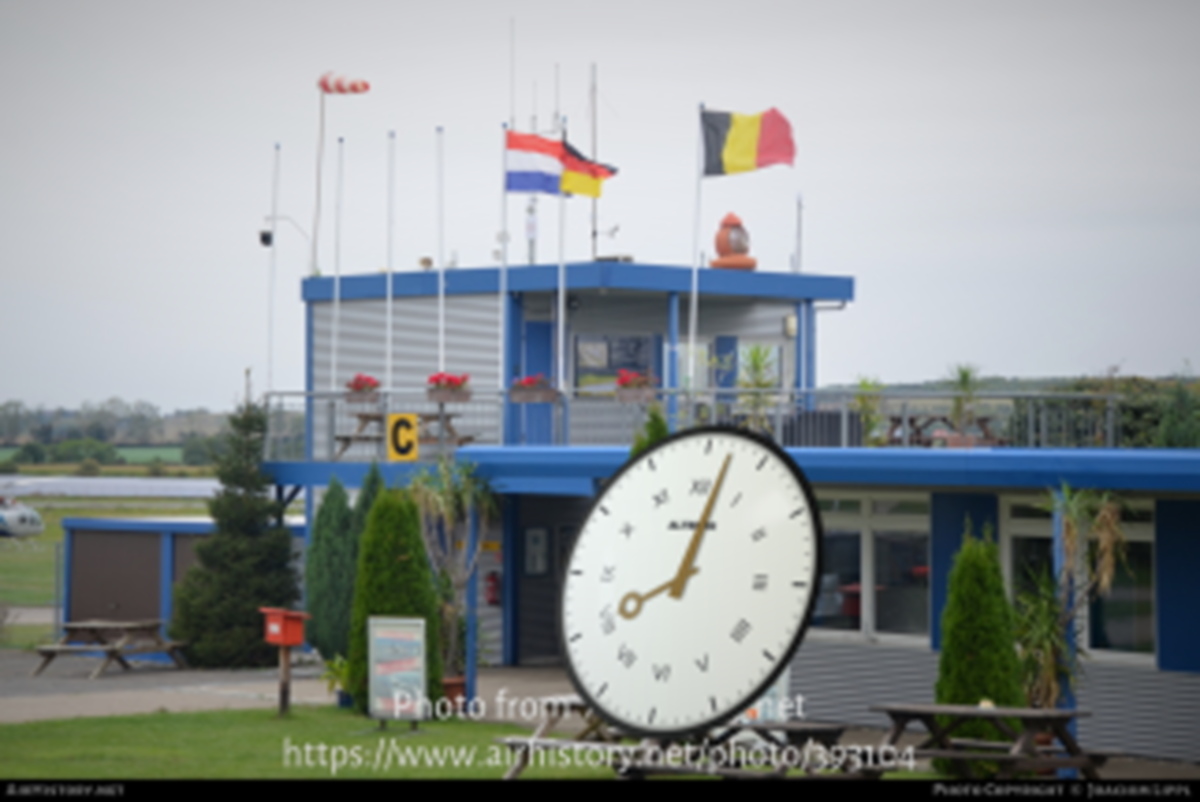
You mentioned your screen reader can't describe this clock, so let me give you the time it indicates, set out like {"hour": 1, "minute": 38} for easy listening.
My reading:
{"hour": 8, "minute": 2}
